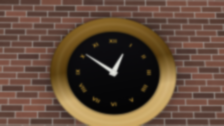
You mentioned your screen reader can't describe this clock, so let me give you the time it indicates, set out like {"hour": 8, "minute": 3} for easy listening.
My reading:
{"hour": 12, "minute": 51}
